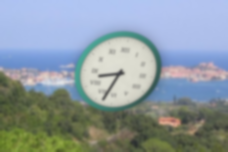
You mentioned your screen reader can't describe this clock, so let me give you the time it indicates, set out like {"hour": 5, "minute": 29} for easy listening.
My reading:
{"hour": 8, "minute": 33}
